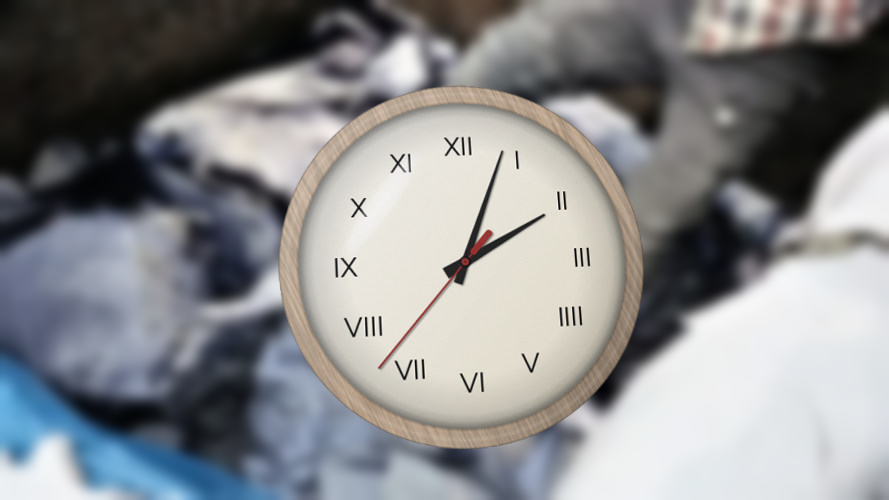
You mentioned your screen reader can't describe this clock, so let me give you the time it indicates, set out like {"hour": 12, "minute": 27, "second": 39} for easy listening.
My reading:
{"hour": 2, "minute": 3, "second": 37}
